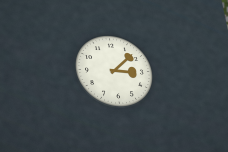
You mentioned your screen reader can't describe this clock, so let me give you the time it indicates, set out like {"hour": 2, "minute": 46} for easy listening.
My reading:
{"hour": 3, "minute": 8}
